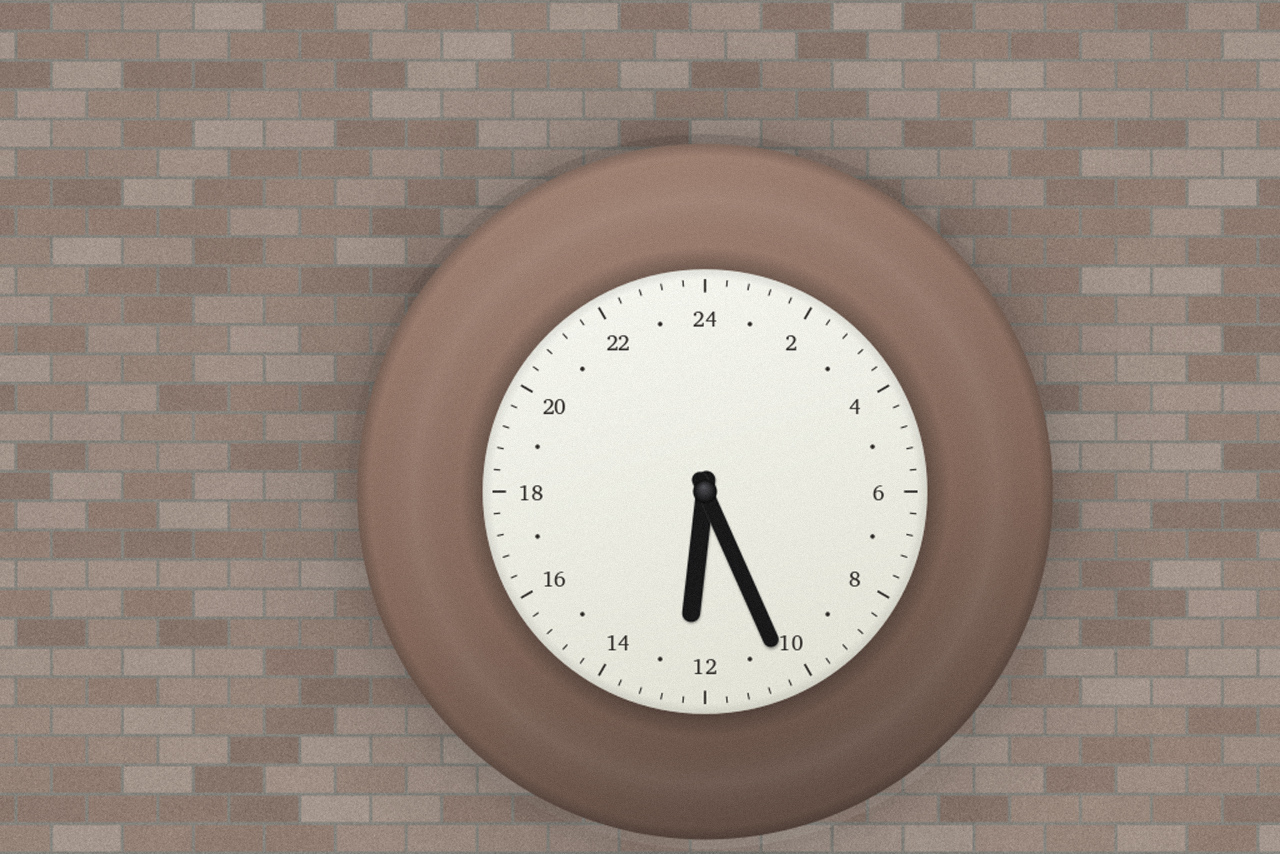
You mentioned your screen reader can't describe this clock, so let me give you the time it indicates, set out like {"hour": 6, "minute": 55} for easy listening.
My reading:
{"hour": 12, "minute": 26}
